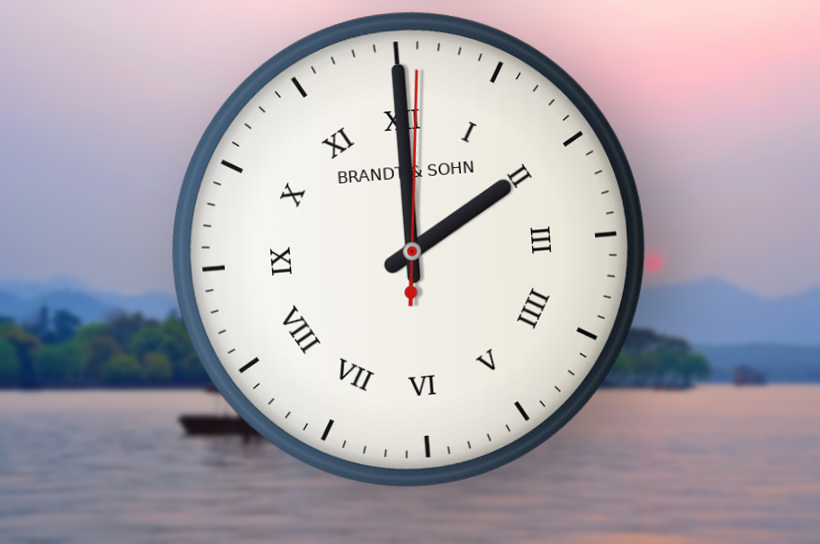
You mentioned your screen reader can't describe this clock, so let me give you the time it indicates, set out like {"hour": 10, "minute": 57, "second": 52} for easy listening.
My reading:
{"hour": 2, "minute": 0, "second": 1}
